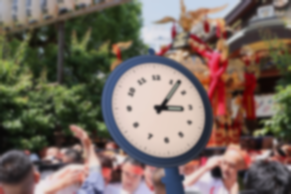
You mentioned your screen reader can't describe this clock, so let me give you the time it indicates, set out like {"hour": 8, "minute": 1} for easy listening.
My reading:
{"hour": 3, "minute": 7}
